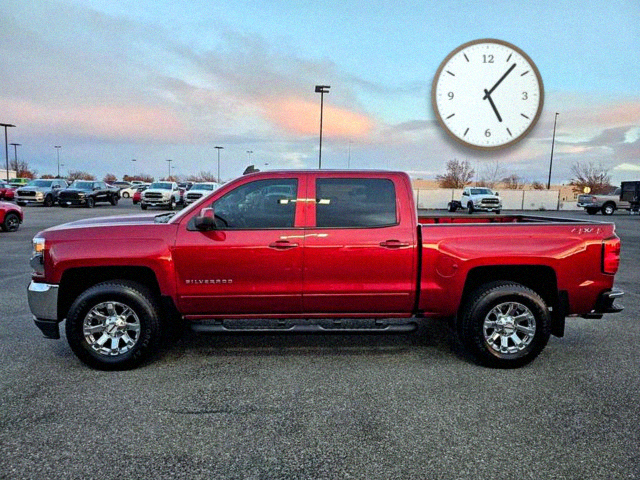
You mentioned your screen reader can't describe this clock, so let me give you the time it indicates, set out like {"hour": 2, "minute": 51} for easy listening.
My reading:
{"hour": 5, "minute": 7}
